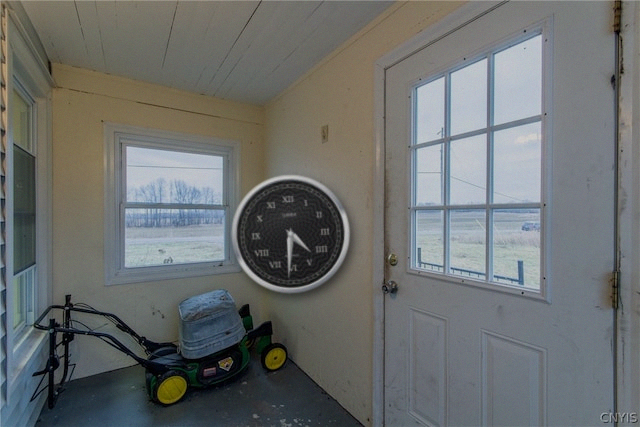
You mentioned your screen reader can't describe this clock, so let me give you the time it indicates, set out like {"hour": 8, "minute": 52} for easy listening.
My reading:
{"hour": 4, "minute": 31}
